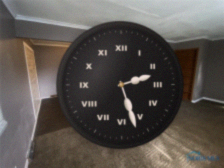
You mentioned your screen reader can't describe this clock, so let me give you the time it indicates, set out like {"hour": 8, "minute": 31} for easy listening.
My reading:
{"hour": 2, "minute": 27}
